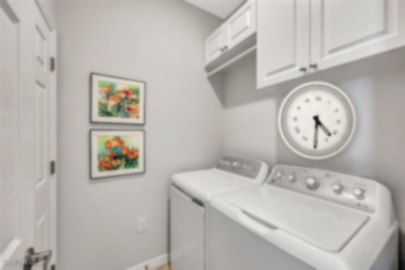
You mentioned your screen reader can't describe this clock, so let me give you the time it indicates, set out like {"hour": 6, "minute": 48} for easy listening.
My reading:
{"hour": 4, "minute": 30}
